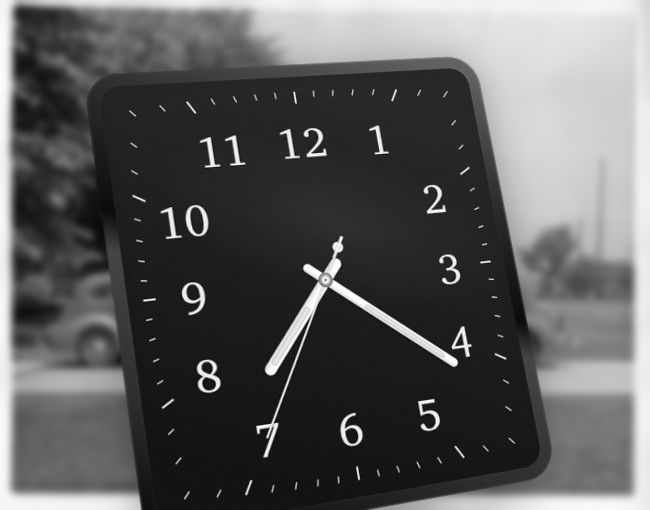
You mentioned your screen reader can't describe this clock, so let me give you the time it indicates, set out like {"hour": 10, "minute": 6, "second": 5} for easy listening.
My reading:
{"hour": 7, "minute": 21, "second": 35}
